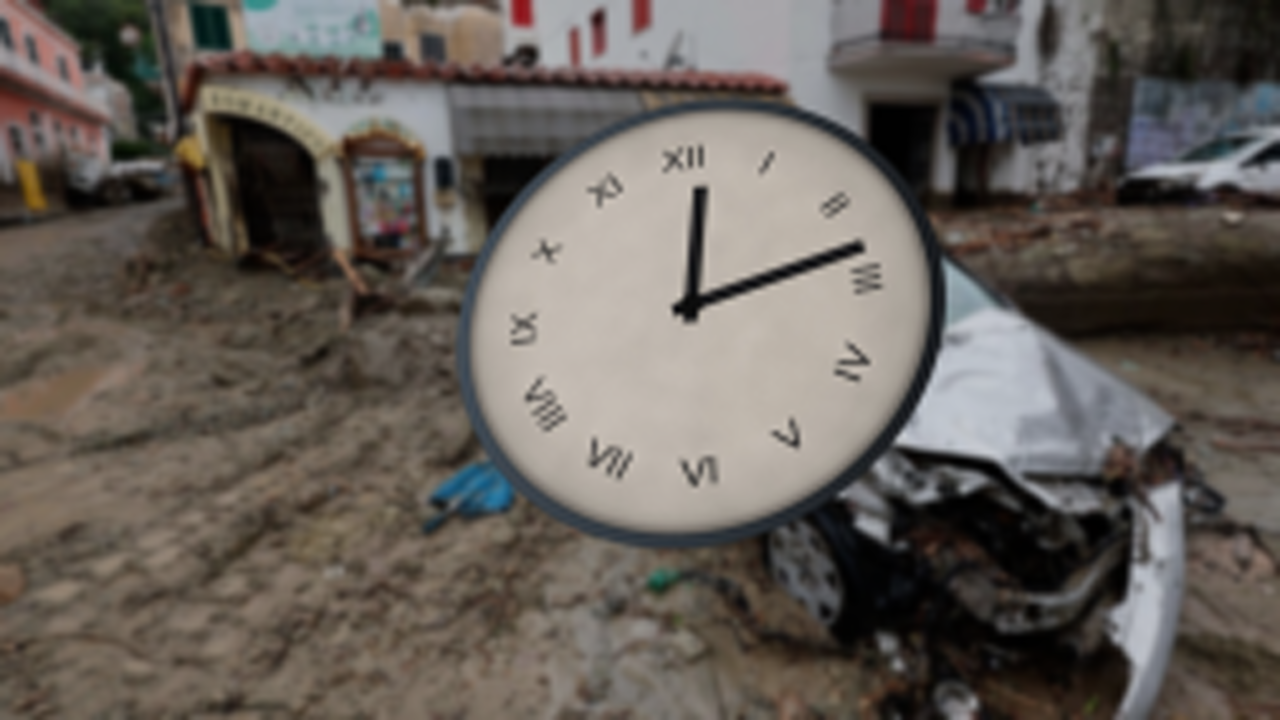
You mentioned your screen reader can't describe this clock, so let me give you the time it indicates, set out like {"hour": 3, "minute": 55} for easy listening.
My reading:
{"hour": 12, "minute": 13}
